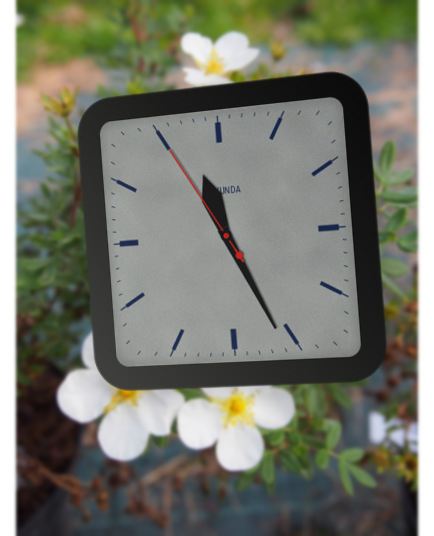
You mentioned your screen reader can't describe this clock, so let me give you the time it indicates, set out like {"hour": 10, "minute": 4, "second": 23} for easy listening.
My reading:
{"hour": 11, "minute": 25, "second": 55}
